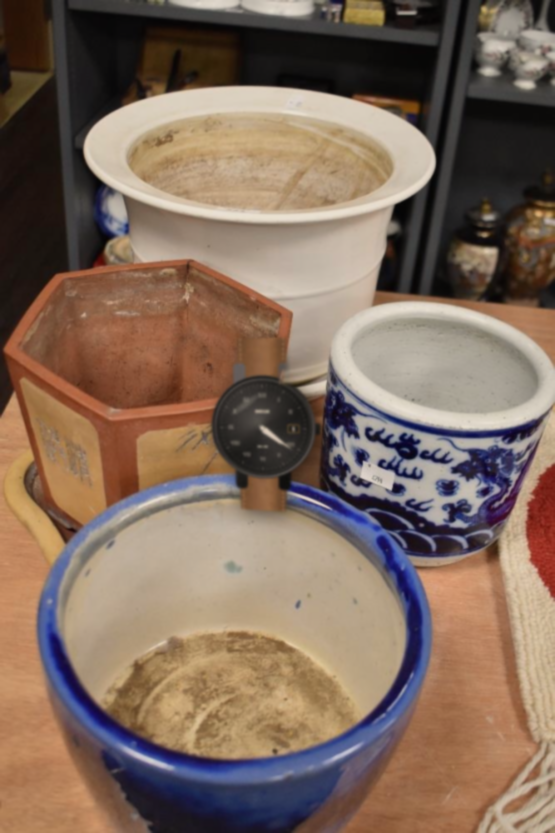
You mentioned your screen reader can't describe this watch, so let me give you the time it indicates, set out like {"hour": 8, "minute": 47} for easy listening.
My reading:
{"hour": 4, "minute": 21}
